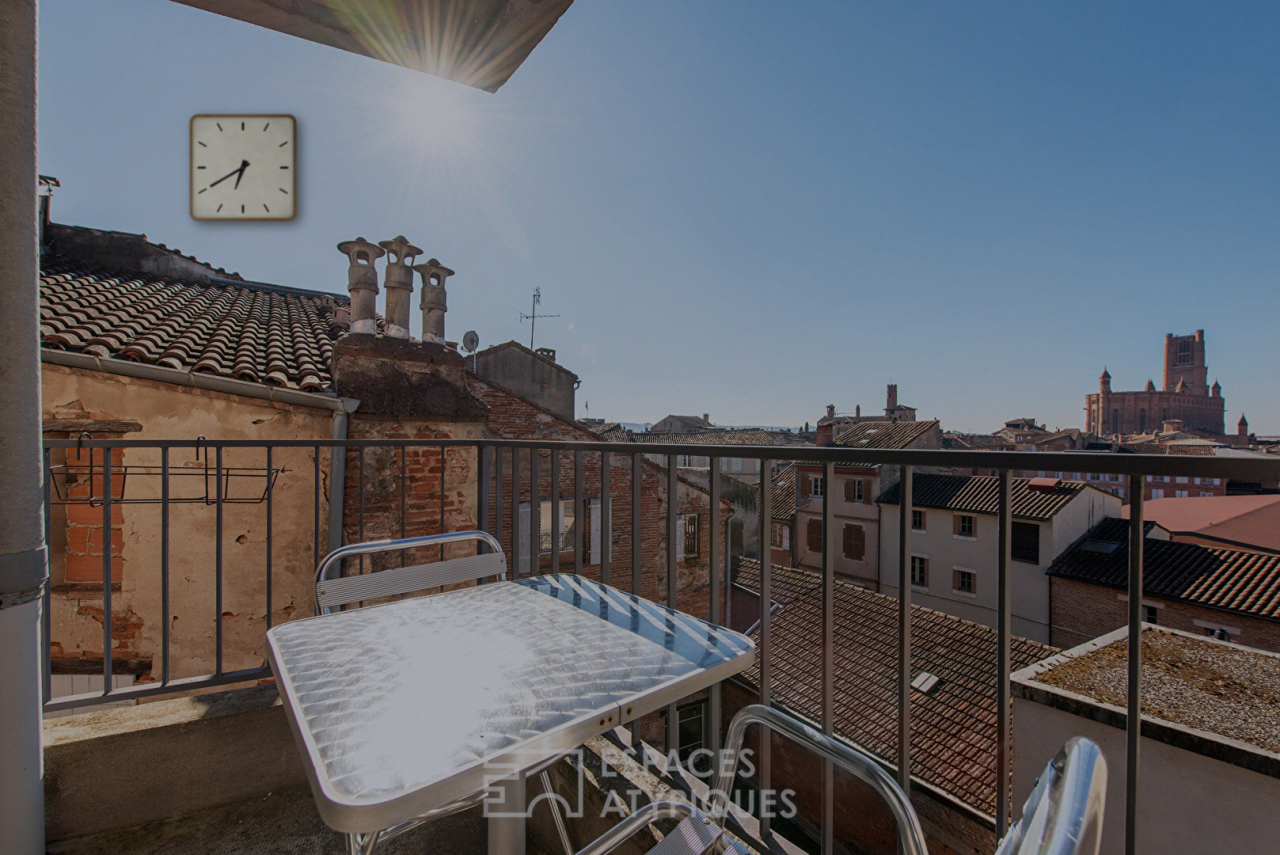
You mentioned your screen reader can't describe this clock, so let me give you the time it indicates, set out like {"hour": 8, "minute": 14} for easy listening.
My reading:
{"hour": 6, "minute": 40}
